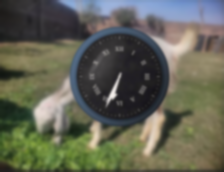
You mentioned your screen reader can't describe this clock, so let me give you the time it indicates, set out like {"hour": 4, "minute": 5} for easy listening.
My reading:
{"hour": 6, "minute": 34}
